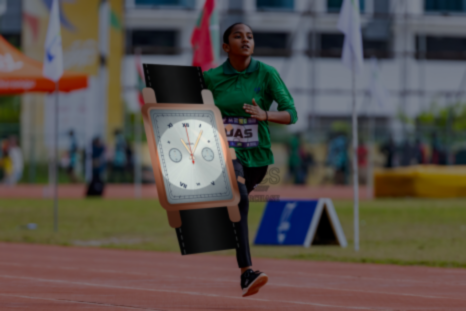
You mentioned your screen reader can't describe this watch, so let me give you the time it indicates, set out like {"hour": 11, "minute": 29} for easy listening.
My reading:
{"hour": 11, "minute": 6}
